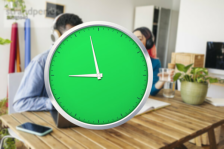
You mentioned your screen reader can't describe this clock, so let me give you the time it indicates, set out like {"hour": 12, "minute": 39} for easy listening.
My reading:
{"hour": 8, "minute": 58}
